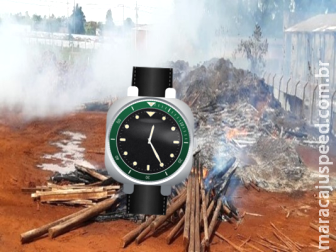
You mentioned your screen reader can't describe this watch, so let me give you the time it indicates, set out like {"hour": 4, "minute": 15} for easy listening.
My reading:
{"hour": 12, "minute": 25}
